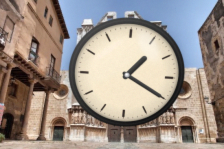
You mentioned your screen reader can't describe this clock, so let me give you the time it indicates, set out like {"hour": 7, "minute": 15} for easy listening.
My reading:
{"hour": 1, "minute": 20}
